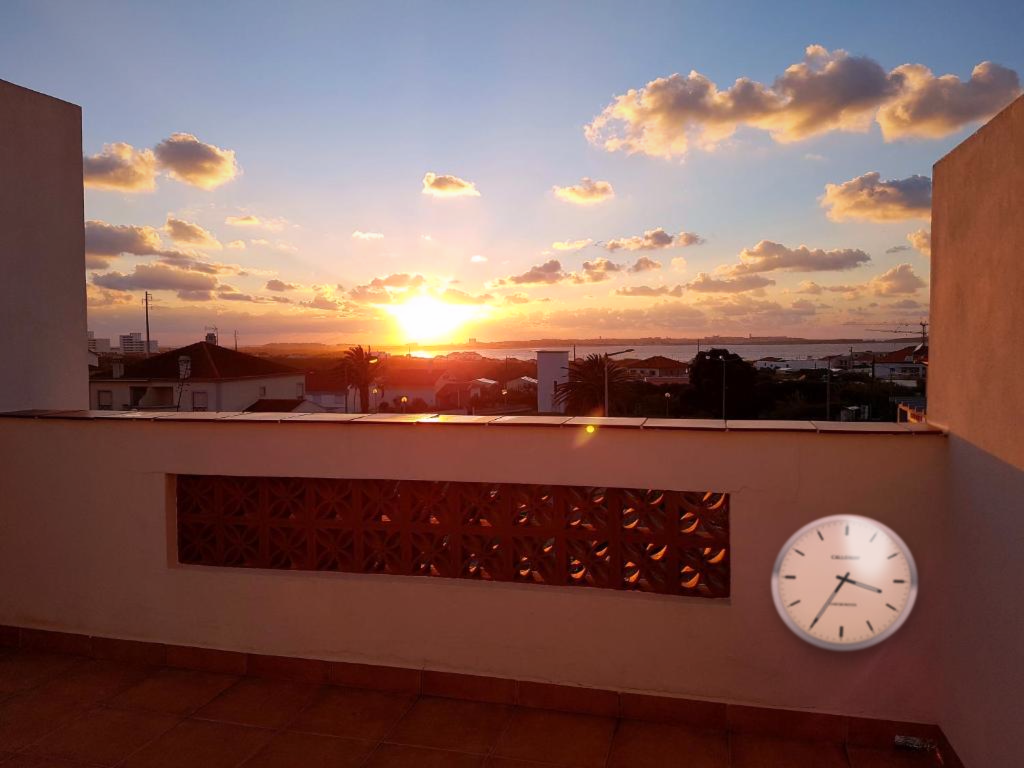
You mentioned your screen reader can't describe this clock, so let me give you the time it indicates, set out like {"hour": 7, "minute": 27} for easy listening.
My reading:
{"hour": 3, "minute": 35}
